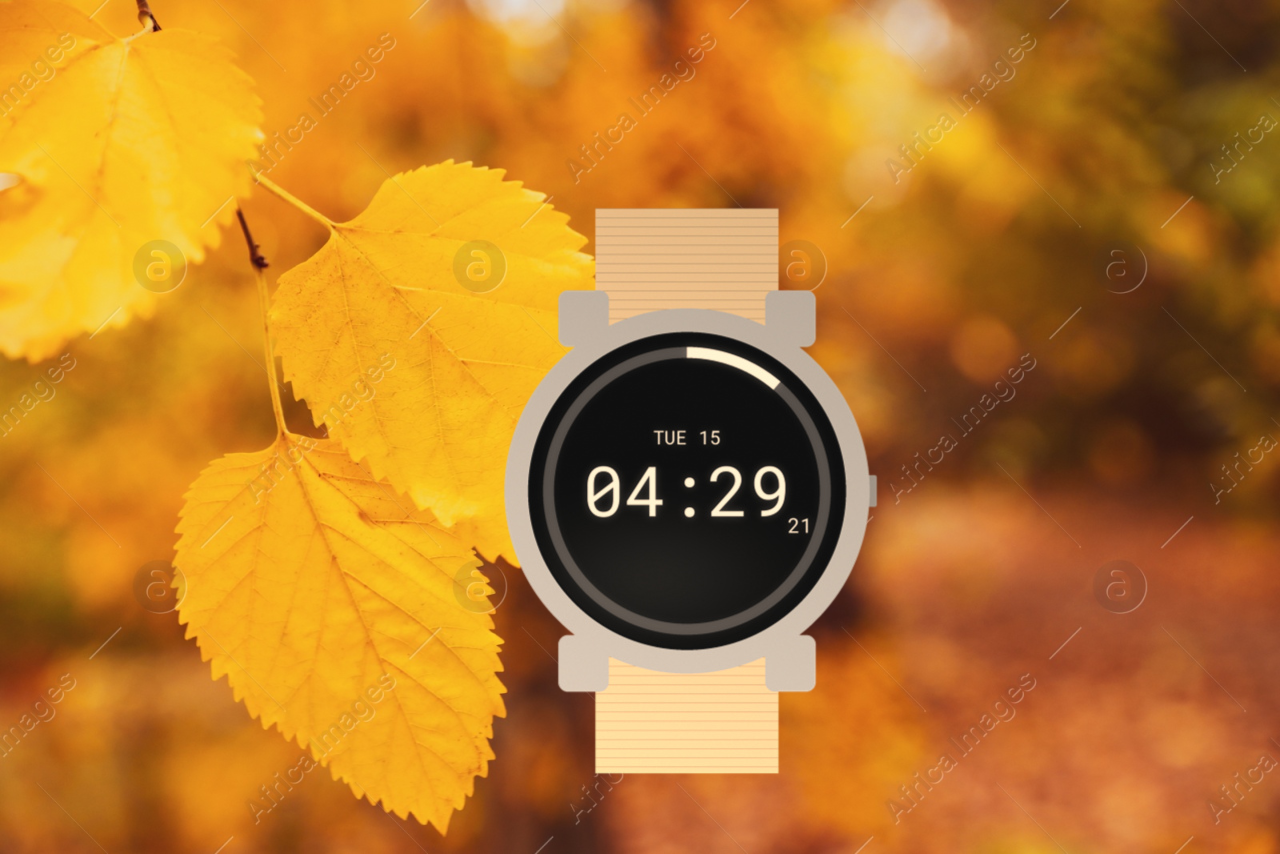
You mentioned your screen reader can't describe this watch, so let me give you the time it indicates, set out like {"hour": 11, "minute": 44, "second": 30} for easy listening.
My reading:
{"hour": 4, "minute": 29, "second": 21}
